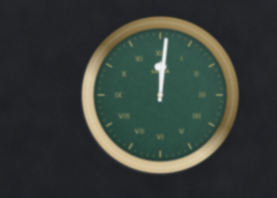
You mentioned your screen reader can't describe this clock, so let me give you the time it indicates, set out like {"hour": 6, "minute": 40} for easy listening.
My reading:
{"hour": 12, "minute": 1}
